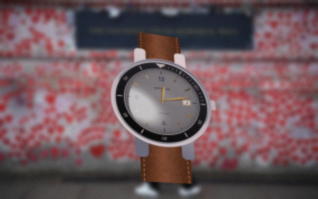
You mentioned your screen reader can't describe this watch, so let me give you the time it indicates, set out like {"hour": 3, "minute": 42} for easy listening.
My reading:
{"hour": 12, "minute": 13}
